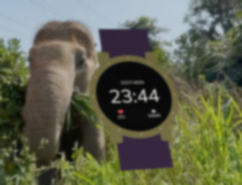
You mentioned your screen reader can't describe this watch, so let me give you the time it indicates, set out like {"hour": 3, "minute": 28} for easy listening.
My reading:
{"hour": 23, "minute": 44}
